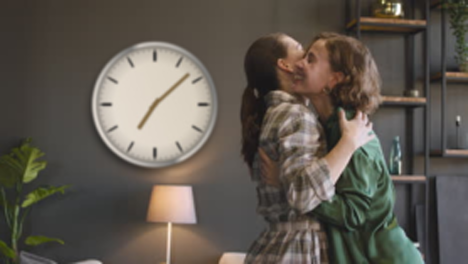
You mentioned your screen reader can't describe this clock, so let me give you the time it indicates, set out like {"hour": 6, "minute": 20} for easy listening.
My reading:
{"hour": 7, "minute": 8}
